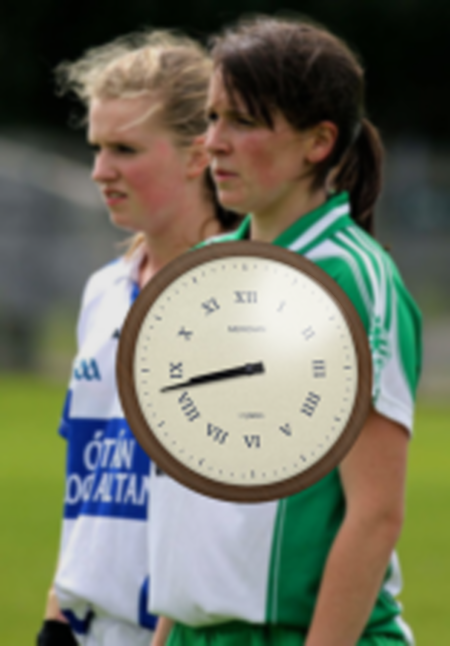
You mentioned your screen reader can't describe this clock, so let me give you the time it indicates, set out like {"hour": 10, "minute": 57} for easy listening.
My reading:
{"hour": 8, "minute": 43}
